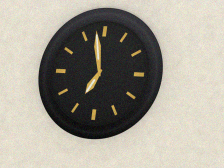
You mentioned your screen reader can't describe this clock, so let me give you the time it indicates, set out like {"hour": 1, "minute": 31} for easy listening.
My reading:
{"hour": 6, "minute": 58}
